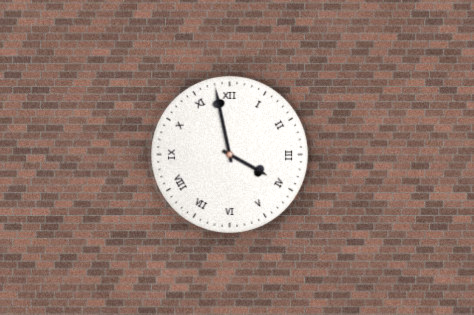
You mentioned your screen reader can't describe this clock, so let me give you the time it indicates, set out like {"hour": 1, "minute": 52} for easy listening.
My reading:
{"hour": 3, "minute": 58}
